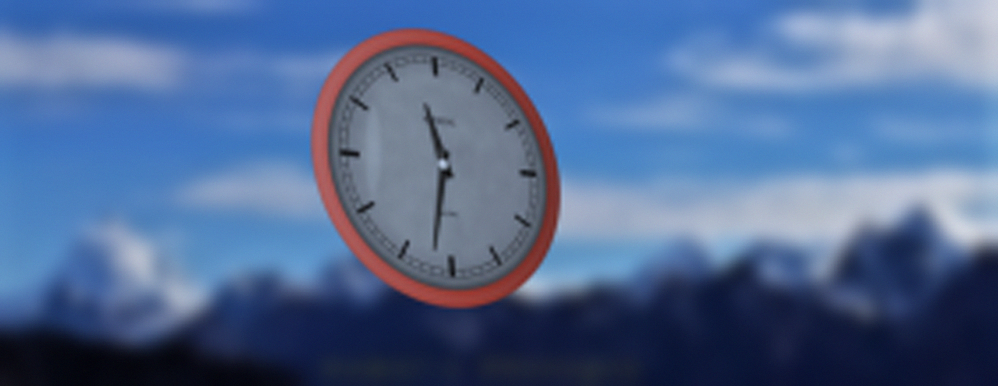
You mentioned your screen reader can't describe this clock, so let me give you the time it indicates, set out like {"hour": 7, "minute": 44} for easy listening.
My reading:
{"hour": 11, "minute": 32}
